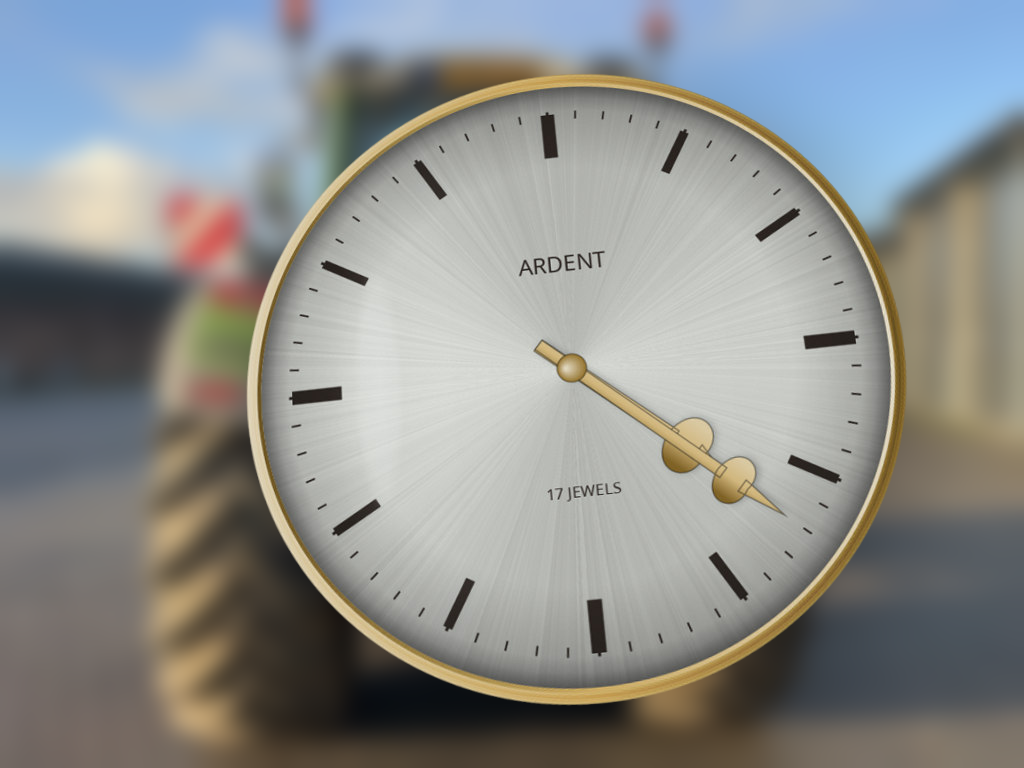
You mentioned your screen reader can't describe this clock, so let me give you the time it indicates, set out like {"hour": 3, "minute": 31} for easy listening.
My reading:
{"hour": 4, "minute": 22}
